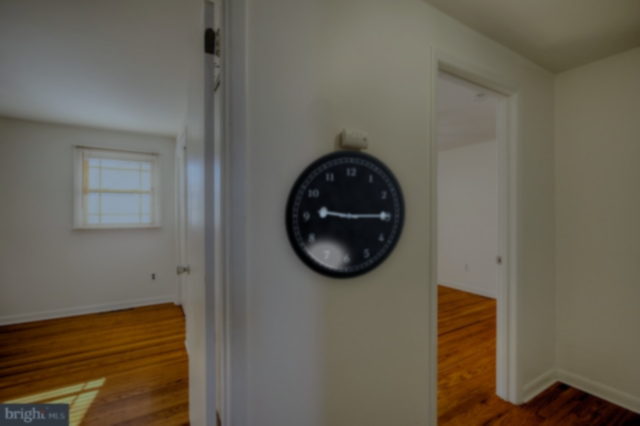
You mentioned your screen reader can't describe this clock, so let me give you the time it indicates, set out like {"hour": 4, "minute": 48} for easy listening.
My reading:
{"hour": 9, "minute": 15}
